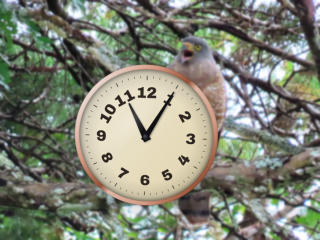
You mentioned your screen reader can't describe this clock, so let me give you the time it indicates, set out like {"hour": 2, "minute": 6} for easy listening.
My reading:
{"hour": 11, "minute": 5}
